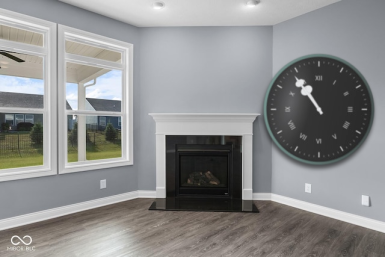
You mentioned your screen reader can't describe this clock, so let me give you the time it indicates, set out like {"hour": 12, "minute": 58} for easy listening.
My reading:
{"hour": 10, "minute": 54}
